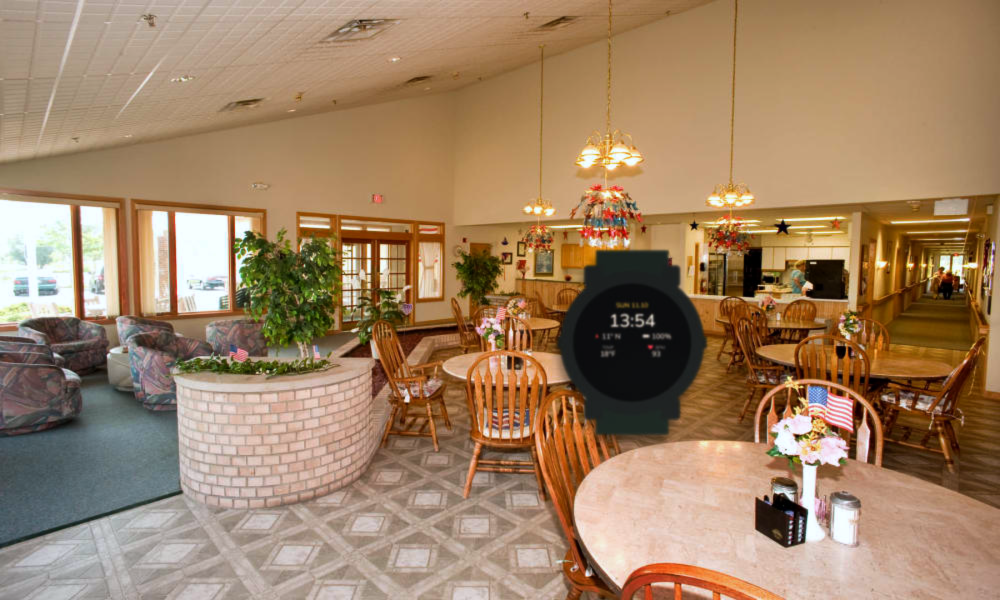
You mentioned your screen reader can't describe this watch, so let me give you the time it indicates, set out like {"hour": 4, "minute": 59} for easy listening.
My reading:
{"hour": 13, "minute": 54}
